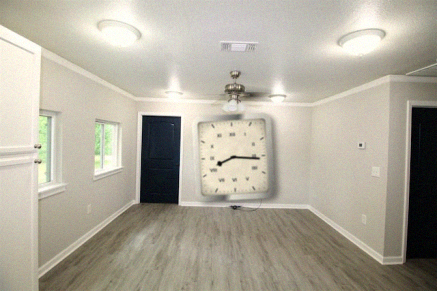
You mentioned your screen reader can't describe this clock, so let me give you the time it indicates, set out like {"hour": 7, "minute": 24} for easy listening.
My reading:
{"hour": 8, "minute": 16}
